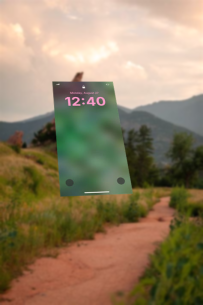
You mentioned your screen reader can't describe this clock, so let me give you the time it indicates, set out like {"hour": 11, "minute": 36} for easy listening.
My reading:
{"hour": 12, "minute": 40}
